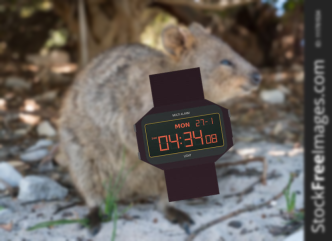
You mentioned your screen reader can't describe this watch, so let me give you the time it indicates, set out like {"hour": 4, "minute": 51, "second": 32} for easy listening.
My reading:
{"hour": 4, "minute": 34, "second": 8}
